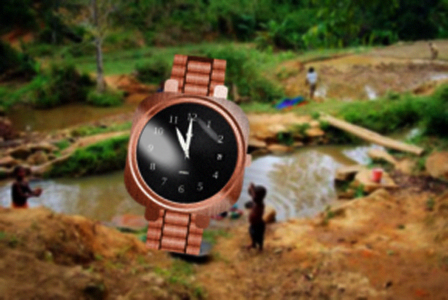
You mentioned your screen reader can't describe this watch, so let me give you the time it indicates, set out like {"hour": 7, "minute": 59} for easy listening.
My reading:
{"hour": 11, "minute": 0}
